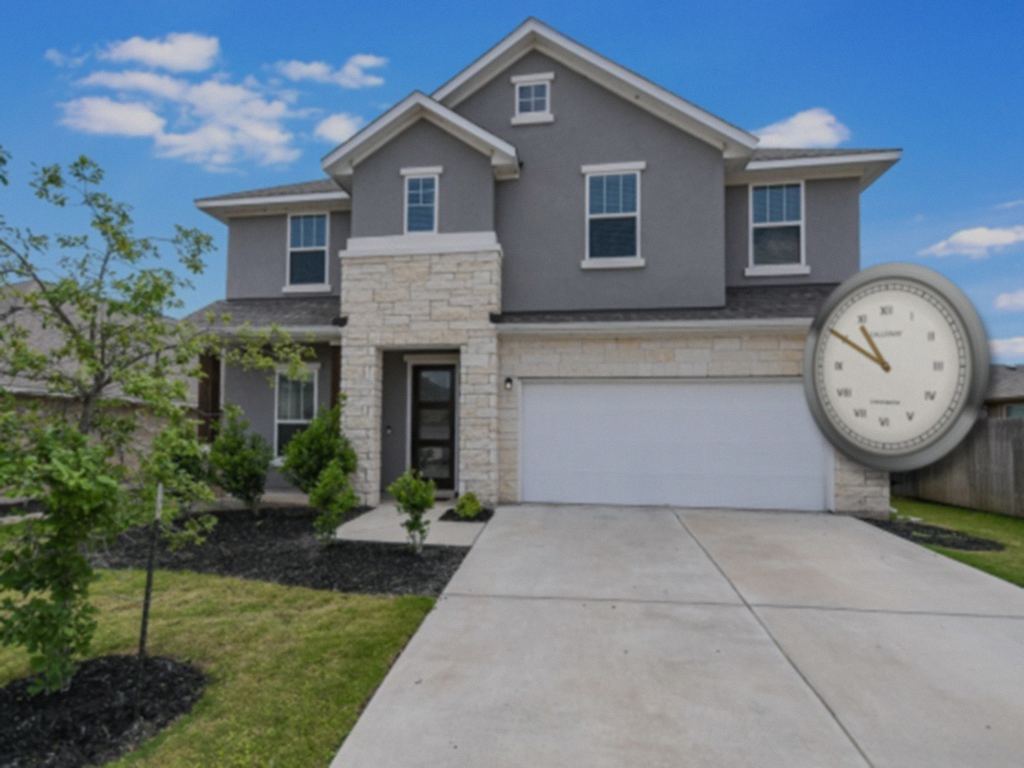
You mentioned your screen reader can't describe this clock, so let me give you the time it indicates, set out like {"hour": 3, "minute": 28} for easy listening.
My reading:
{"hour": 10, "minute": 50}
